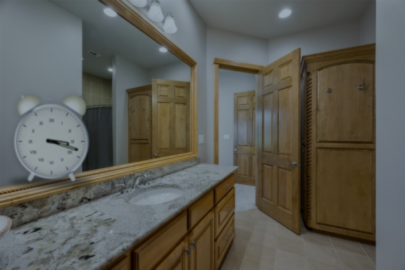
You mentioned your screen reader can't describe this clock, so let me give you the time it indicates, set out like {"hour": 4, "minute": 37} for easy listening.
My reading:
{"hour": 3, "minute": 18}
